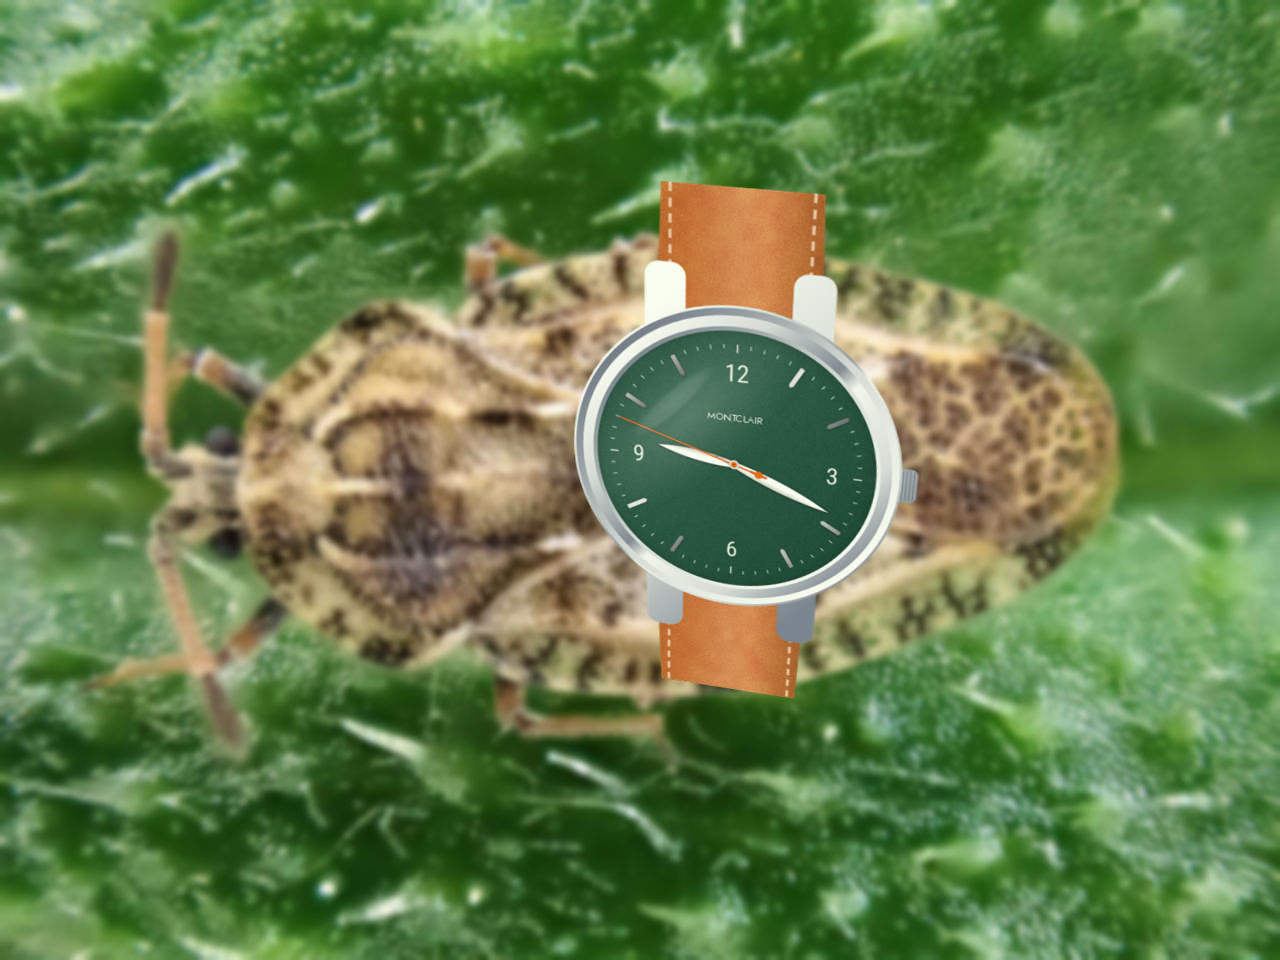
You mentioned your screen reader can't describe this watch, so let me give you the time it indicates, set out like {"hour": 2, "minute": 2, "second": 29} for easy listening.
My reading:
{"hour": 9, "minute": 18, "second": 48}
